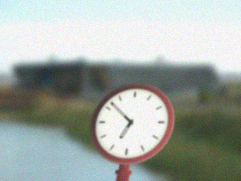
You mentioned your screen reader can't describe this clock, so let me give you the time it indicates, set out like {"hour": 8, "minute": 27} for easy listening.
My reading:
{"hour": 6, "minute": 52}
